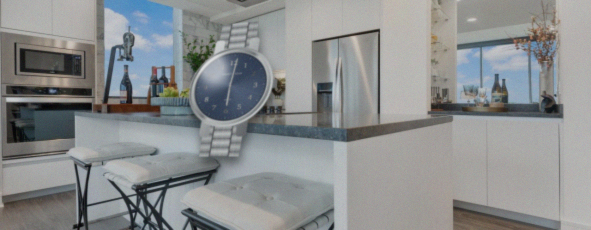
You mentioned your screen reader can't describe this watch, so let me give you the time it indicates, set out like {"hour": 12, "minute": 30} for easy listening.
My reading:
{"hour": 6, "minute": 1}
